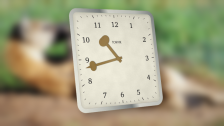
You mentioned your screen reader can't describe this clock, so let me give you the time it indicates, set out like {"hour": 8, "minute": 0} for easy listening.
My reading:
{"hour": 10, "minute": 43}
